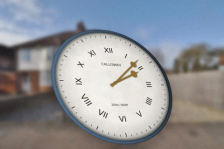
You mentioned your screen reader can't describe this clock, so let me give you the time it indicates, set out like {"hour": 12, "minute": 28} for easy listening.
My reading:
{"hour": 2, "minute": 8}
